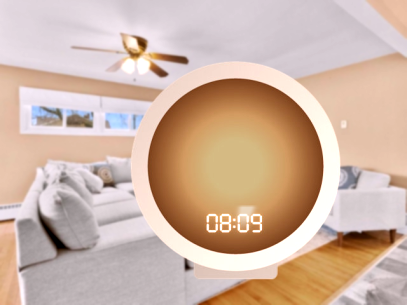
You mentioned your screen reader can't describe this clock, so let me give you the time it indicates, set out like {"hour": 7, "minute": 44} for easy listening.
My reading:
{"hour": 8, "minute": 9}
